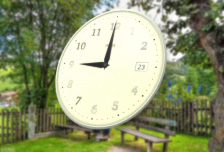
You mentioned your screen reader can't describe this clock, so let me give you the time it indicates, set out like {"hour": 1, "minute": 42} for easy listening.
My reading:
{"hour": 9, "minute": 0}
